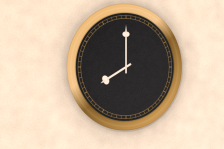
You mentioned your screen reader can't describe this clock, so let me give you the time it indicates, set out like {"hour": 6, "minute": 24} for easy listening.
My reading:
{"hour": 8, "minute": 0}
